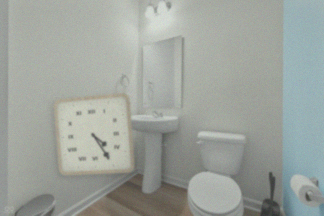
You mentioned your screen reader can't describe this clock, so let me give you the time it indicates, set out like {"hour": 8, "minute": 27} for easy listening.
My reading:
{"hour": 4, "minute": 25}
